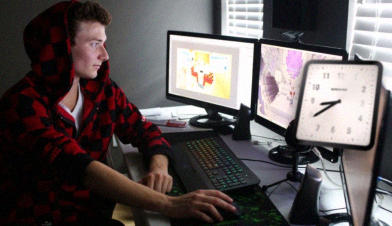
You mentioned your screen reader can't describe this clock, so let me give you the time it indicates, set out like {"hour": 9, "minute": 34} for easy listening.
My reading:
{"hour": 8, "minute": 39}
